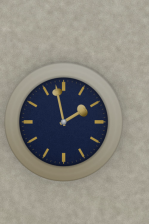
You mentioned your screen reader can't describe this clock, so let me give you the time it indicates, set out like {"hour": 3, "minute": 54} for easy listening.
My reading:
{"hour": 1, "minute": 58}
